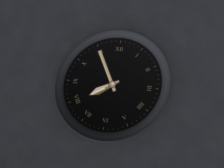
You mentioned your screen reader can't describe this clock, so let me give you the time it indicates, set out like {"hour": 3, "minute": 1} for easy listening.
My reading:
{"hour": 7, "minute": 55}
